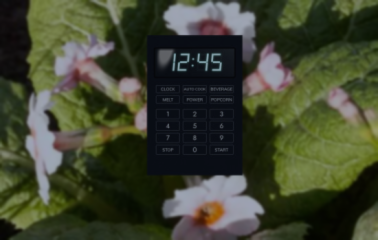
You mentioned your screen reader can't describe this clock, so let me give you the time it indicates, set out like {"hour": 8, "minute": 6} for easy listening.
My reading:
{"hour": 12, "minute": 45}
